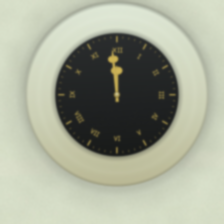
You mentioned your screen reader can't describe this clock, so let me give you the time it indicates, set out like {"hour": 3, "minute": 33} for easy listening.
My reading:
{"hour": 11, "minute": 59}
